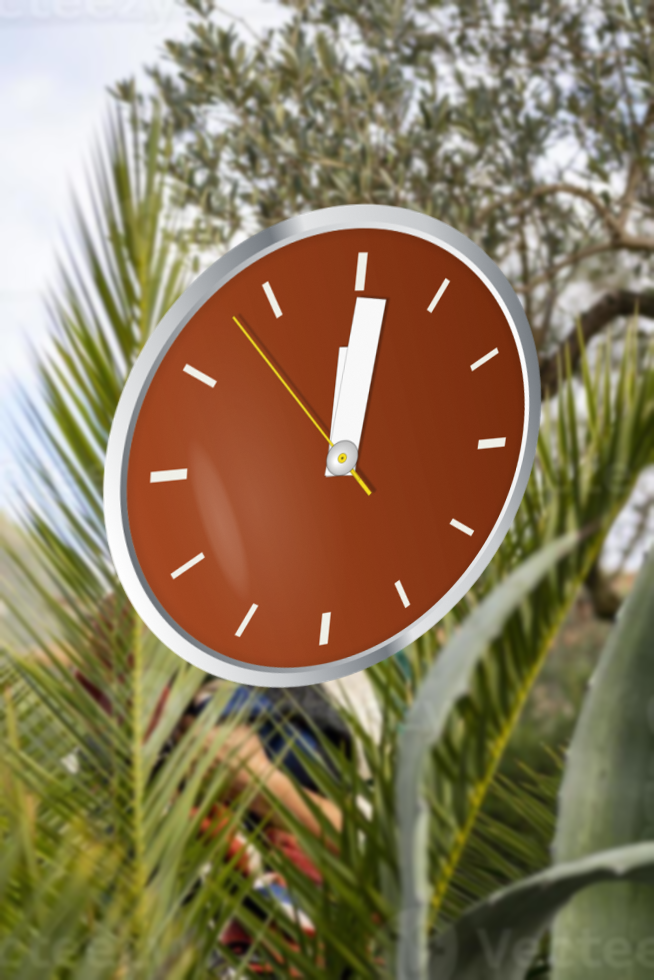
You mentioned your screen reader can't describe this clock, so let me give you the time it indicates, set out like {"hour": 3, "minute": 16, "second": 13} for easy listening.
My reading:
{"hour": 12, "minute": 0, "second": 53}
